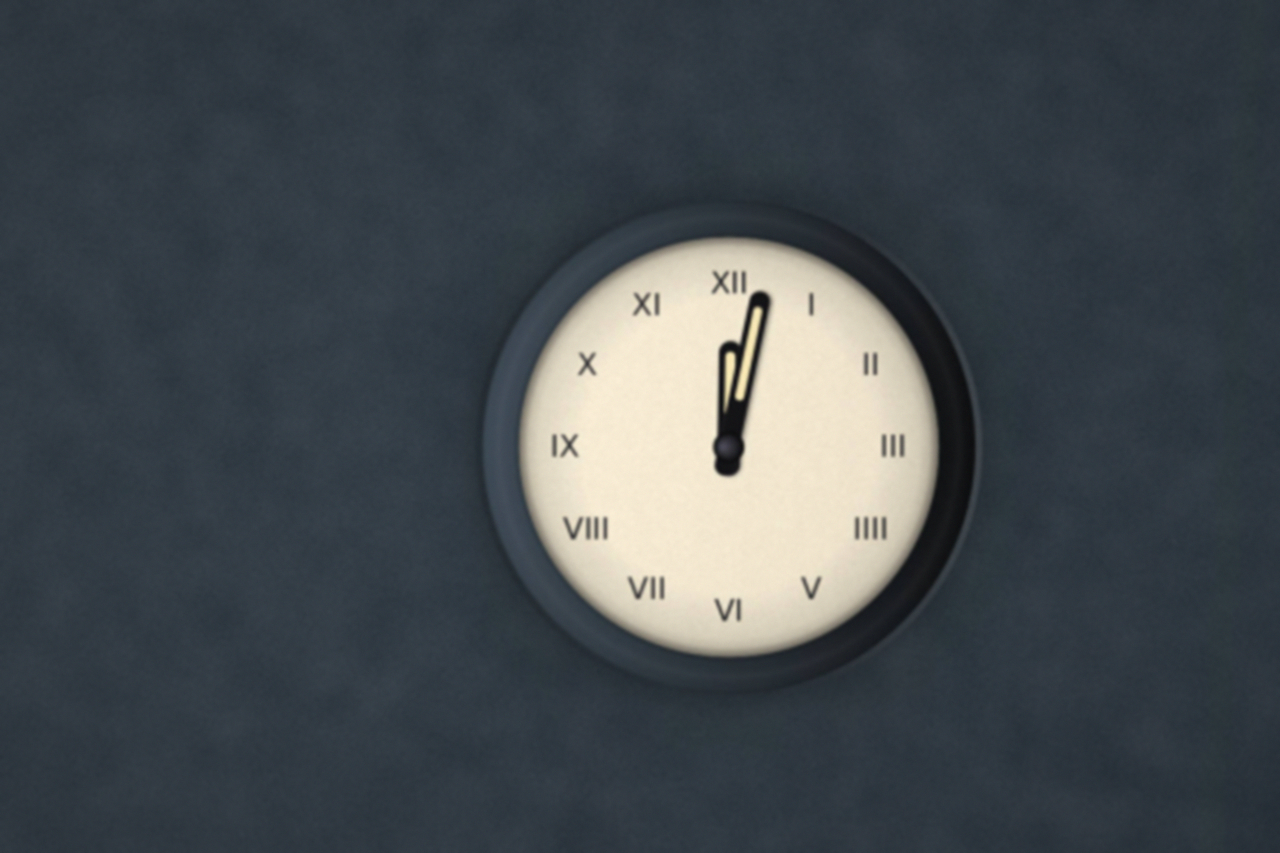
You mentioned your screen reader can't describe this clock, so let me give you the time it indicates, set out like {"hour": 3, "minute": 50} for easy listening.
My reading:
{"hour": 12, "minute": 2}
